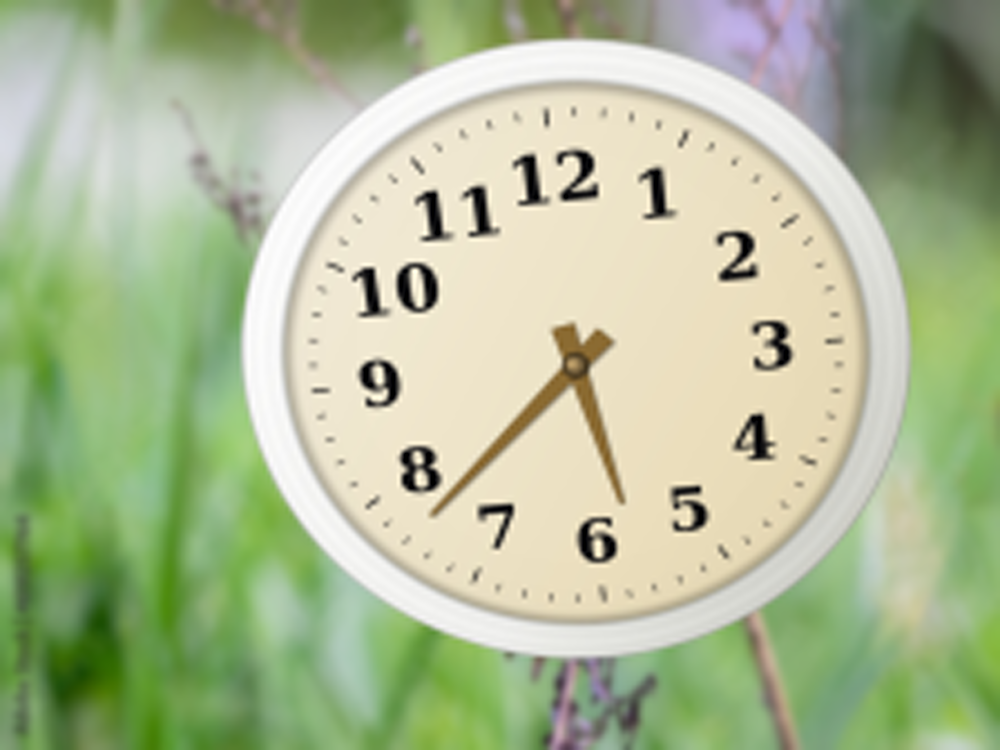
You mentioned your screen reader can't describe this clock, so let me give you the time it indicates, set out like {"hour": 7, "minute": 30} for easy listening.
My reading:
{"hour": 5, "minute": 38}
